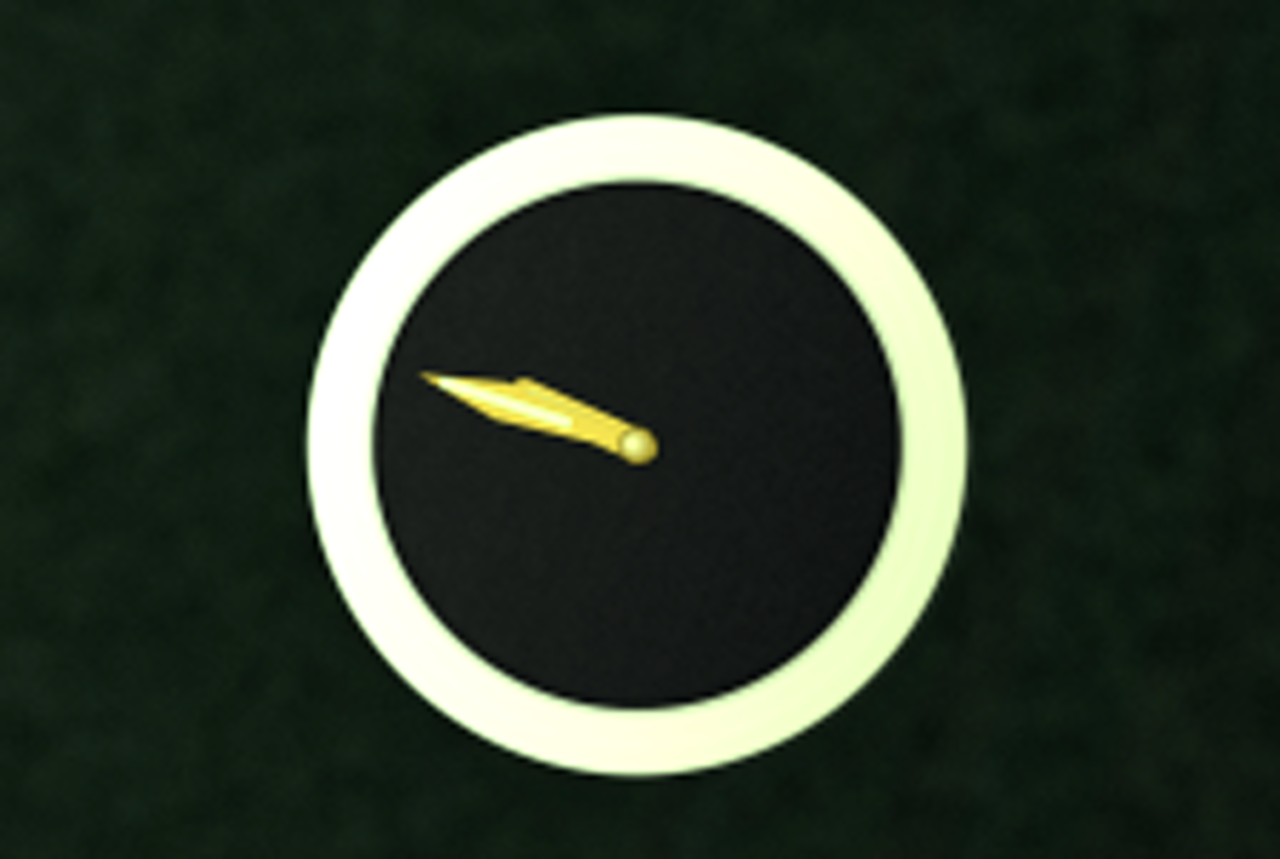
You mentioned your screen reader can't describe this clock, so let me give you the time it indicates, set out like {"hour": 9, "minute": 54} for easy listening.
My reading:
{"hour": 9, "minute": 48}
